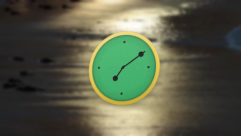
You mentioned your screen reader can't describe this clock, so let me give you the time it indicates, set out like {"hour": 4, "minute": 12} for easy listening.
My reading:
{"hour": 7, "minute": 9}
